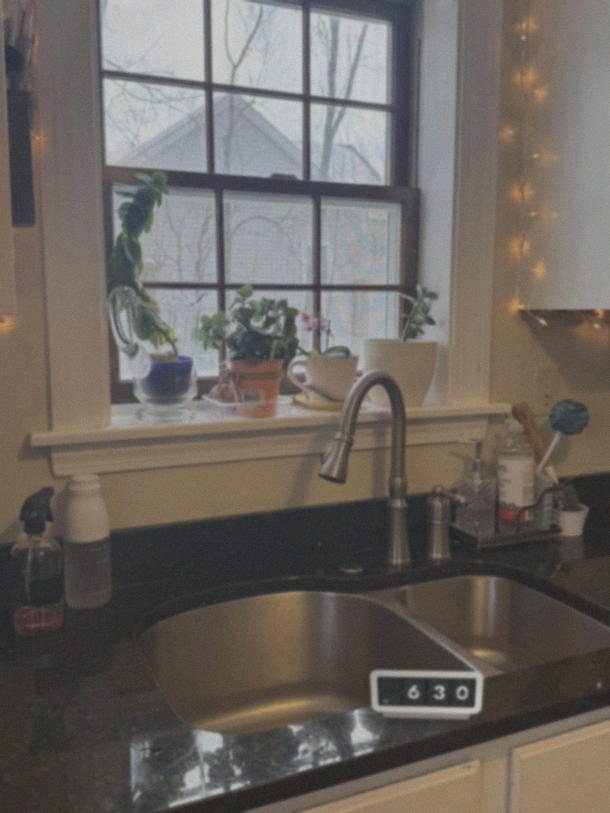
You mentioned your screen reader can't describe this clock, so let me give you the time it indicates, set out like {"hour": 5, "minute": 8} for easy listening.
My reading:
{"hour": 6, "minute": 30}
